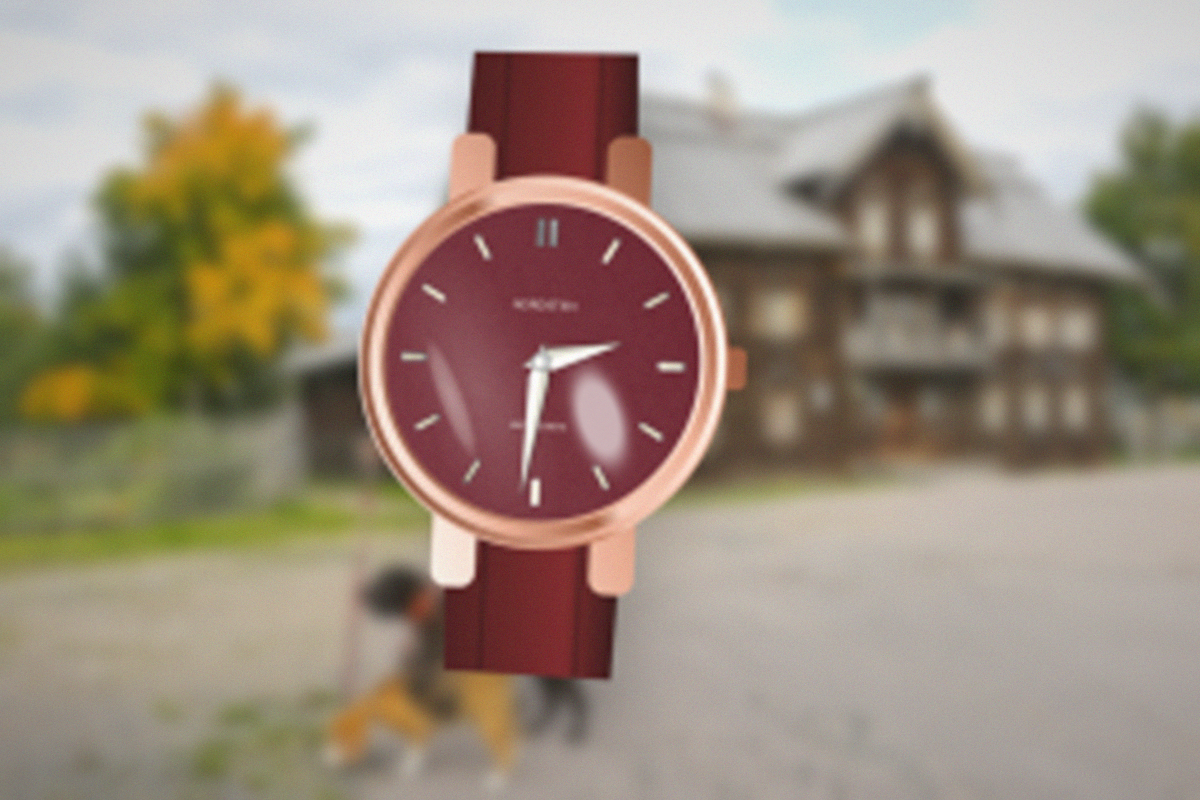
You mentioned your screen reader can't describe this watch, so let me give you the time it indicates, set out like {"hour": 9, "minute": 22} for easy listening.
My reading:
{"hour": 2, "minute": 31}
